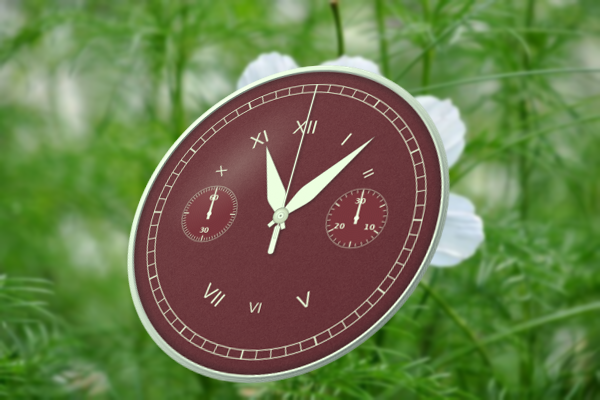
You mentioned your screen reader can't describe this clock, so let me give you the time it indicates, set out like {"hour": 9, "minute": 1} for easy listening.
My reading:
{"hour": 11, "minute": 7}
